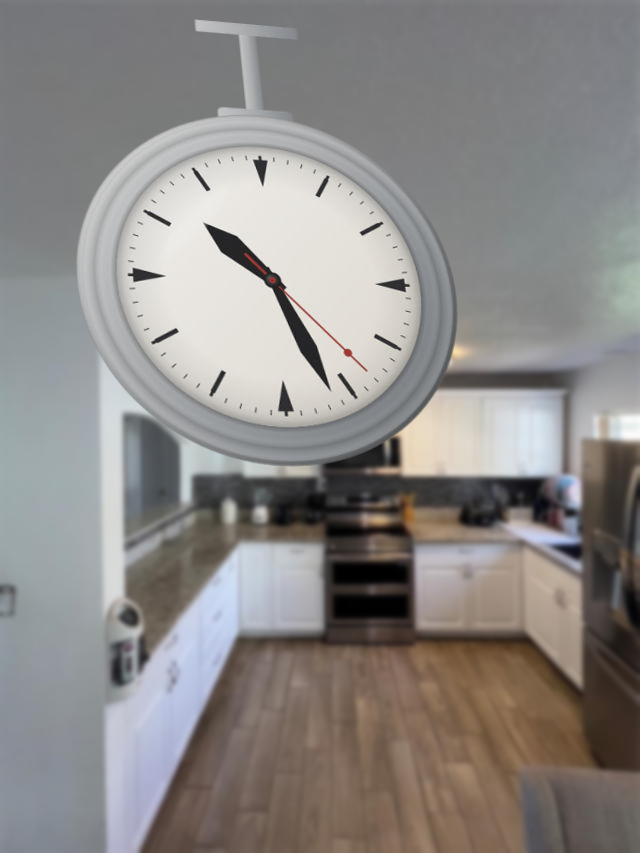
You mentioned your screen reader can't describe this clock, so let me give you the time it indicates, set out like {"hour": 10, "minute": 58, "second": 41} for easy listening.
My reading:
{"hour": 10, "minute": 26, "second": 23}
